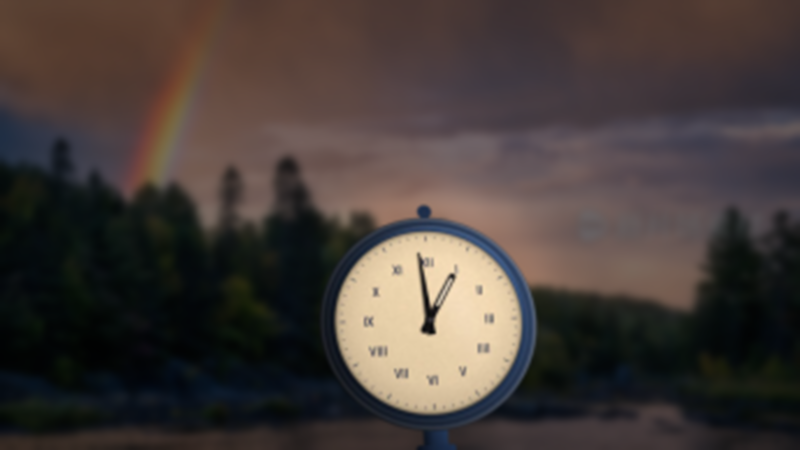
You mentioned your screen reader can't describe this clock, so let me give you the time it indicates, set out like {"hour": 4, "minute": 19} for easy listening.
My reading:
{"hour": 12, "minute": 59}
